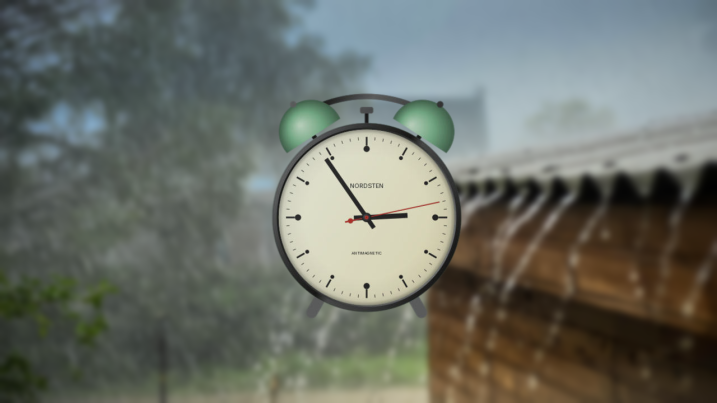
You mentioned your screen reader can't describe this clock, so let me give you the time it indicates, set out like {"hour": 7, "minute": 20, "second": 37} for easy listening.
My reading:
{"hour": 2, "minute": 54, "second": 13}
